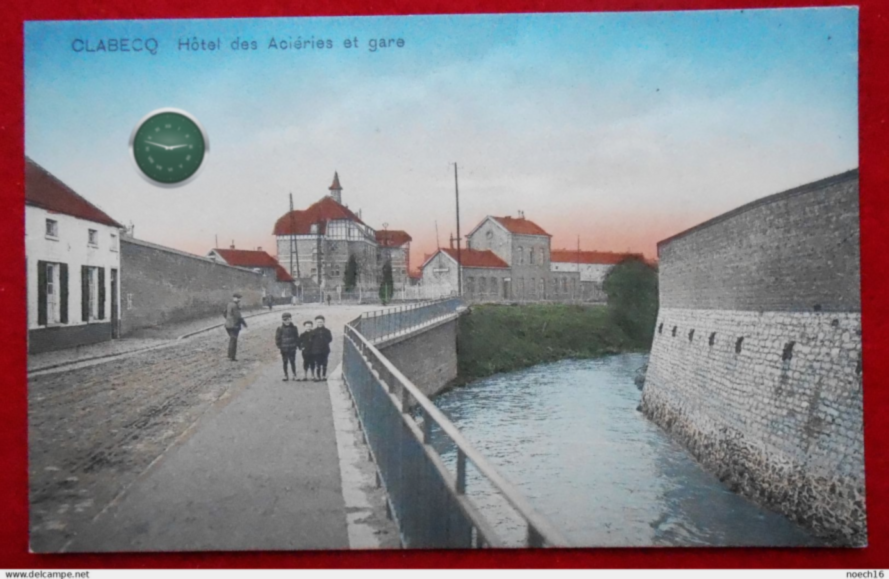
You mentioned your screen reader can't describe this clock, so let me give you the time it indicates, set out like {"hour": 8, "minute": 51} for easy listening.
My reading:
{"hour": 2, "minute": 48}
